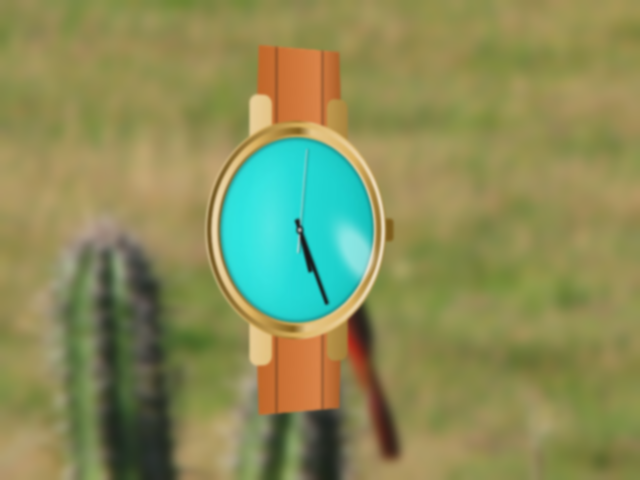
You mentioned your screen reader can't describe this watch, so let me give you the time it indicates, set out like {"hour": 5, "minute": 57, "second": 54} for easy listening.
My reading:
{"hour": 5, "minute": 26, "second": 1}
